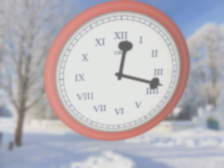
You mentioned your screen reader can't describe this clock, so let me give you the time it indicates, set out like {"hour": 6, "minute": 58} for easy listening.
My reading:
{"hour": 12, "minute": 18}
